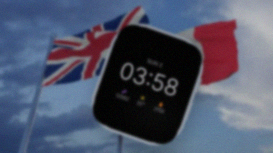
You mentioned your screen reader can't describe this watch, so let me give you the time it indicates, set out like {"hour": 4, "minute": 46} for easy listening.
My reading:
{"hour": 3, "minute": 58}
